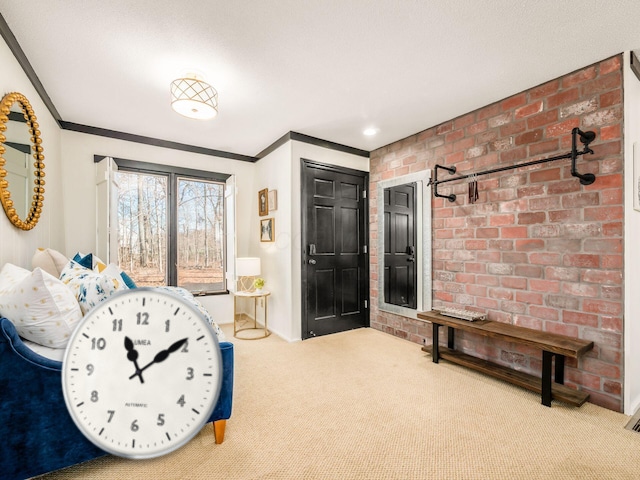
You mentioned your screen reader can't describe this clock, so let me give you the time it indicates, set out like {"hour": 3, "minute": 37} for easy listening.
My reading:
{"hour": 11, "minute": 9}
